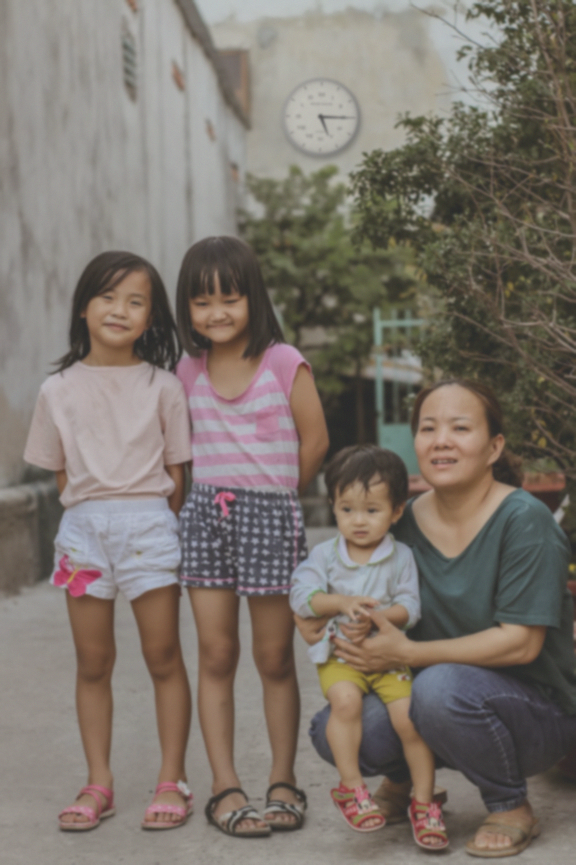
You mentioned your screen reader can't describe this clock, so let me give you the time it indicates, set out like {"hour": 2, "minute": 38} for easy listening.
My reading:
{"hour": 5, "minute": 15}
